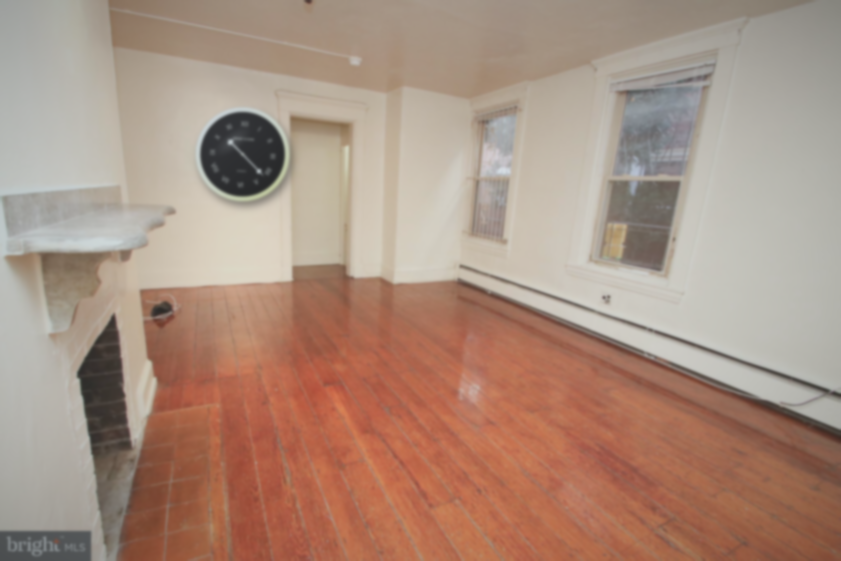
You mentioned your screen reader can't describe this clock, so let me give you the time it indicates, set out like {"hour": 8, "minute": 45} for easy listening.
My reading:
{"hour": 10, "minute": 22}
